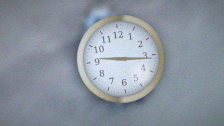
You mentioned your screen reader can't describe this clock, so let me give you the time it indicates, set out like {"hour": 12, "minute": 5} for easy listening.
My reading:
{"hour": 9, "minute": 16}
